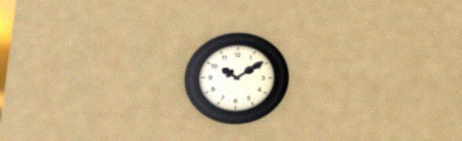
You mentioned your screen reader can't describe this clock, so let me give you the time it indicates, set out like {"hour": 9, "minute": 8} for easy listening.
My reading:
{"hour": 10, "minute": 9}
